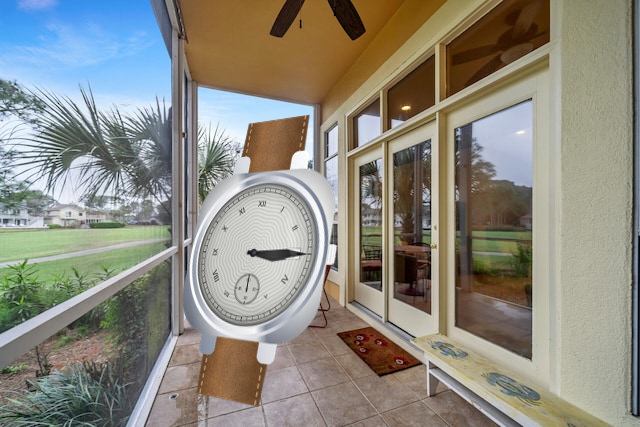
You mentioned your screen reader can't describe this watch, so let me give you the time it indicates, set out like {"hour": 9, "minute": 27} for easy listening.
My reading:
{"hour": 3, "minute": 15}
